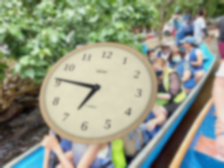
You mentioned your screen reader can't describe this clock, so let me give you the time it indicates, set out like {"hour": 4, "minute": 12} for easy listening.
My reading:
{"hour": 6, "minute": 46}
